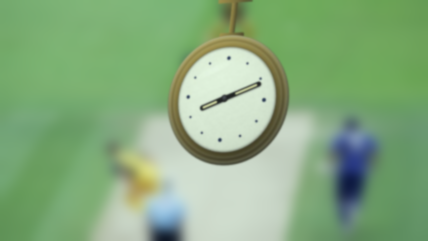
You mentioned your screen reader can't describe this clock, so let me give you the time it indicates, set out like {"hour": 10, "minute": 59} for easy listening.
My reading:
{"hour": 8, "minute": 11}
